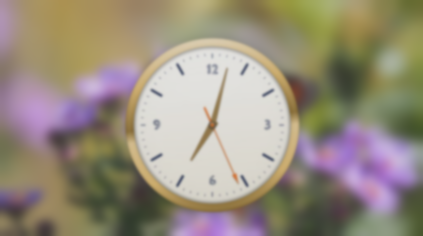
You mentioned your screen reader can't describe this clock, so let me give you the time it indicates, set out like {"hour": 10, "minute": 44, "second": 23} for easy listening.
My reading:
{"hour": 7, "minute": 2, "second": 26}
